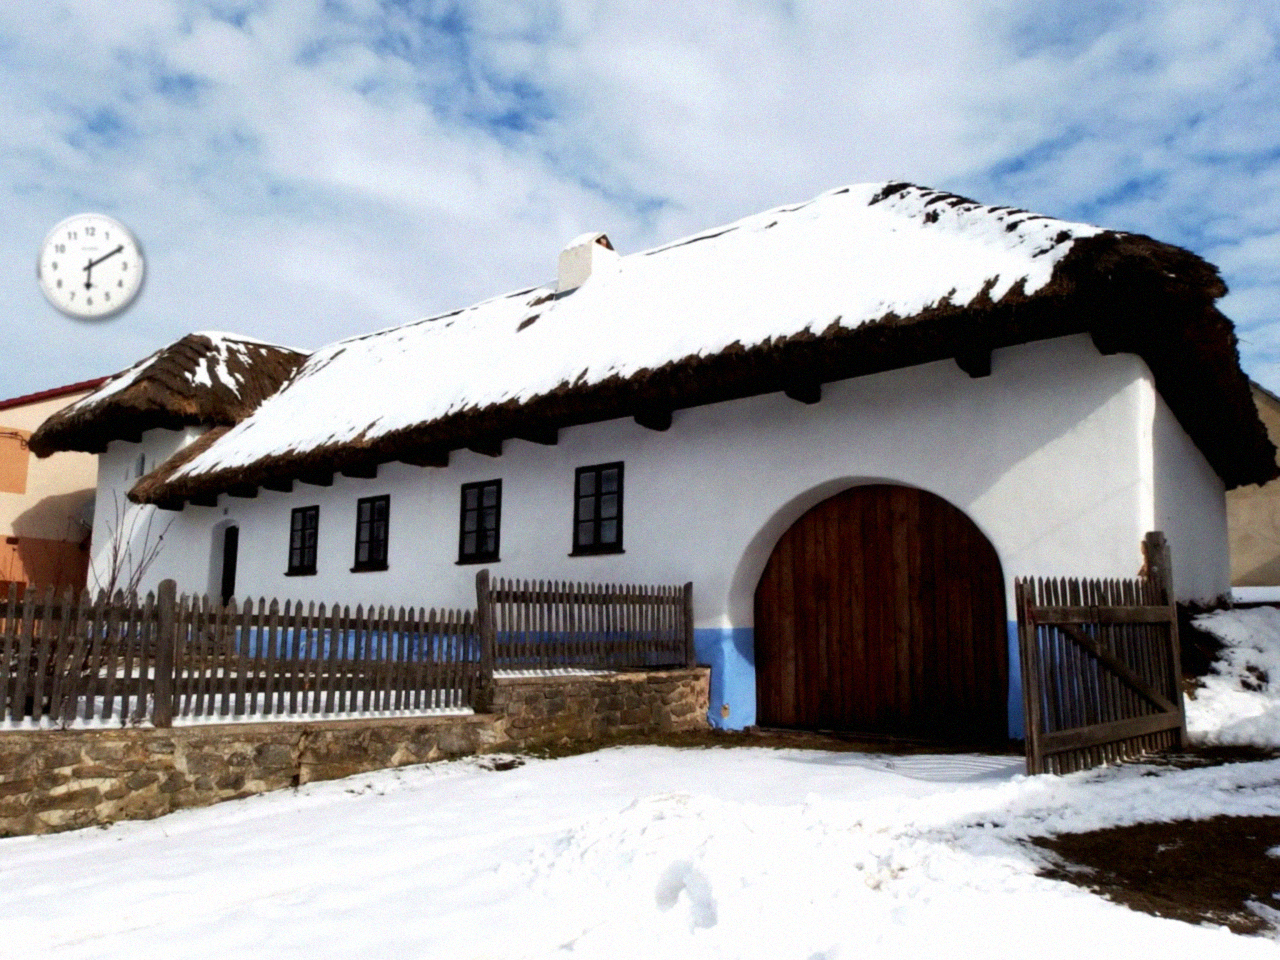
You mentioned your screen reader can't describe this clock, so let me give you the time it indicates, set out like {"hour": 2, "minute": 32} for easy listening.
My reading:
{"hour": 6, "minute": 10}
